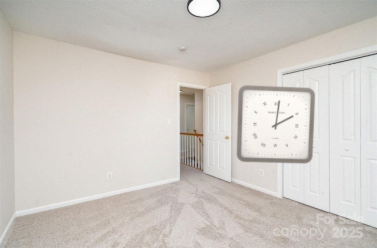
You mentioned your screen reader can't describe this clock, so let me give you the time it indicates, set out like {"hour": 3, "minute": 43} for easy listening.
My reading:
{"hour": 2, "minute": 1}
